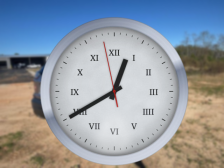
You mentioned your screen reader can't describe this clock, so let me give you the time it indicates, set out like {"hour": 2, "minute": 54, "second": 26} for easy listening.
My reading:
{"hour": 12, "minute": 39, "second": 58}
